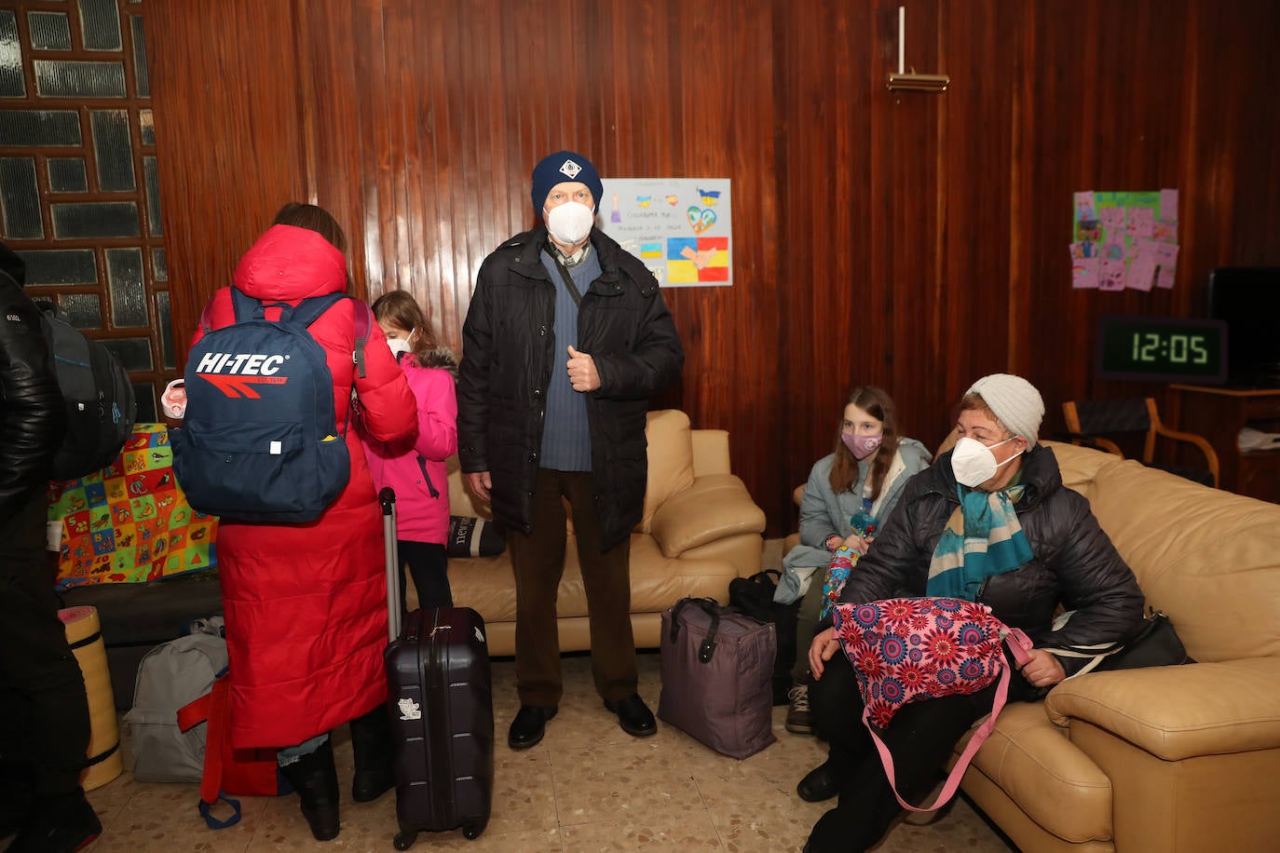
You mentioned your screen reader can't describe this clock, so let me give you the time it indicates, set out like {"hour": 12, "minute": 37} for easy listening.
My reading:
{"hour": 12, "minute": 5}
